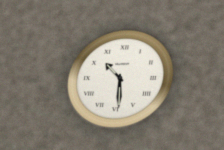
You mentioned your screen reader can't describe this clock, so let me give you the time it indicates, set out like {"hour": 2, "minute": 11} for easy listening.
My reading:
{"hour": 10, "minute": 29}
